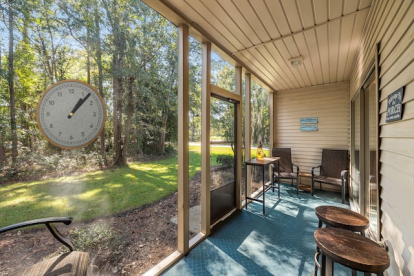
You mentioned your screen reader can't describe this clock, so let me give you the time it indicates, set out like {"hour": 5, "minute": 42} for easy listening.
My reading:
{"hour": 1, "minute": 7}
